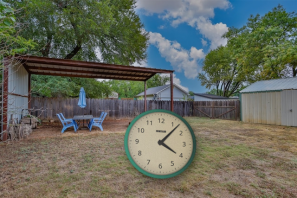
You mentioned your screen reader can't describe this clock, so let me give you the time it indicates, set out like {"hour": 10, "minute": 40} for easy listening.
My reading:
{"hour": 4, "minute": 7}
